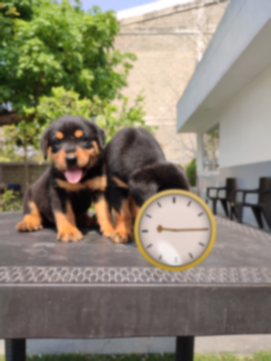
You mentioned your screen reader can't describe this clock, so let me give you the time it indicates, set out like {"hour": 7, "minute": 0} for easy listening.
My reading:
{"hour": 9, "minute": 15}
